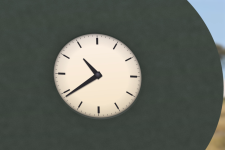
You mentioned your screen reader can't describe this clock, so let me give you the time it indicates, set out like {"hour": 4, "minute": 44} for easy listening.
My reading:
{"hour": 10, "minute": 39}
